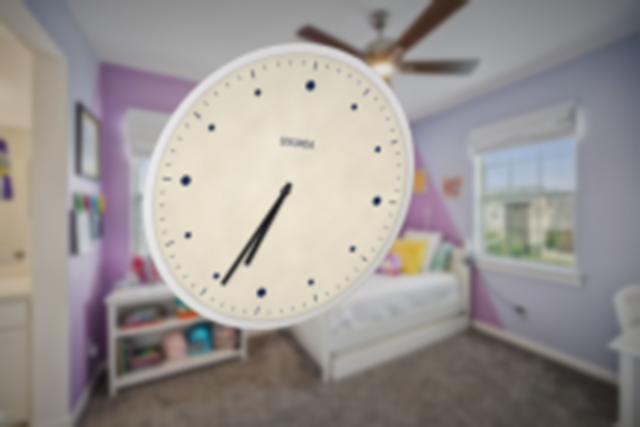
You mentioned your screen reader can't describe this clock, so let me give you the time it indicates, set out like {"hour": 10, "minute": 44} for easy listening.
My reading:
{"hour": 6, "minute": 34}
